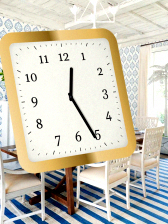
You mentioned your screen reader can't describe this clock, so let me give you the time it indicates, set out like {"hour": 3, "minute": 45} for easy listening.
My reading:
{"hour": 12, "minute": 26}
